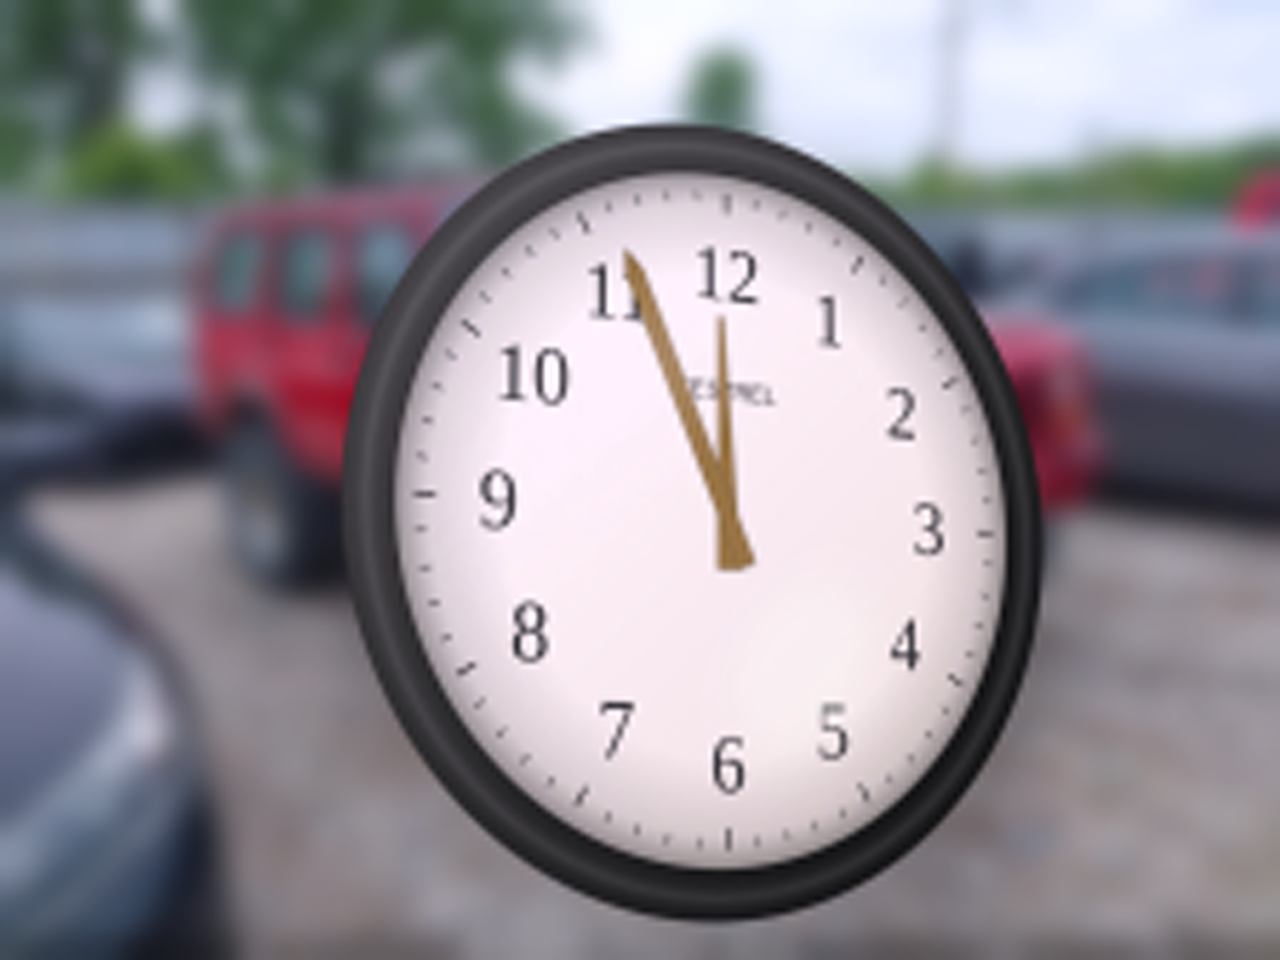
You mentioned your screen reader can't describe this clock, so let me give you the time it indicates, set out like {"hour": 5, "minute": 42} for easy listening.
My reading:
{"hour": 11, "minute": 56}
